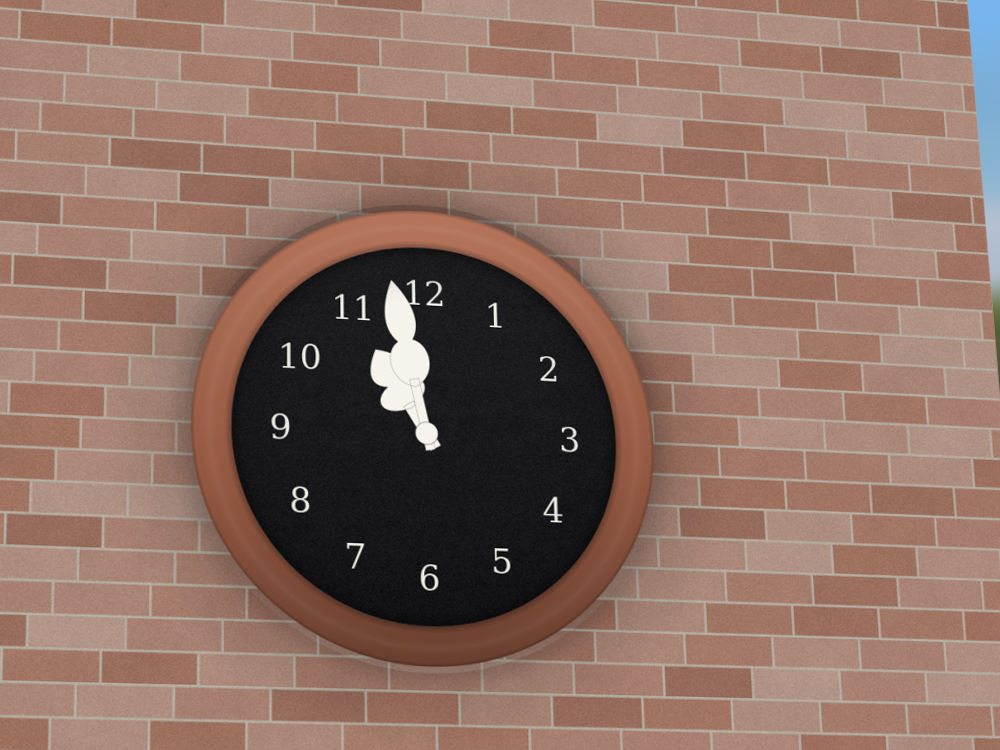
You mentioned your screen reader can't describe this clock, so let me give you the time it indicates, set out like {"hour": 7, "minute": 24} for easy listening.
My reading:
{"hour": 10, "minute": 58}
